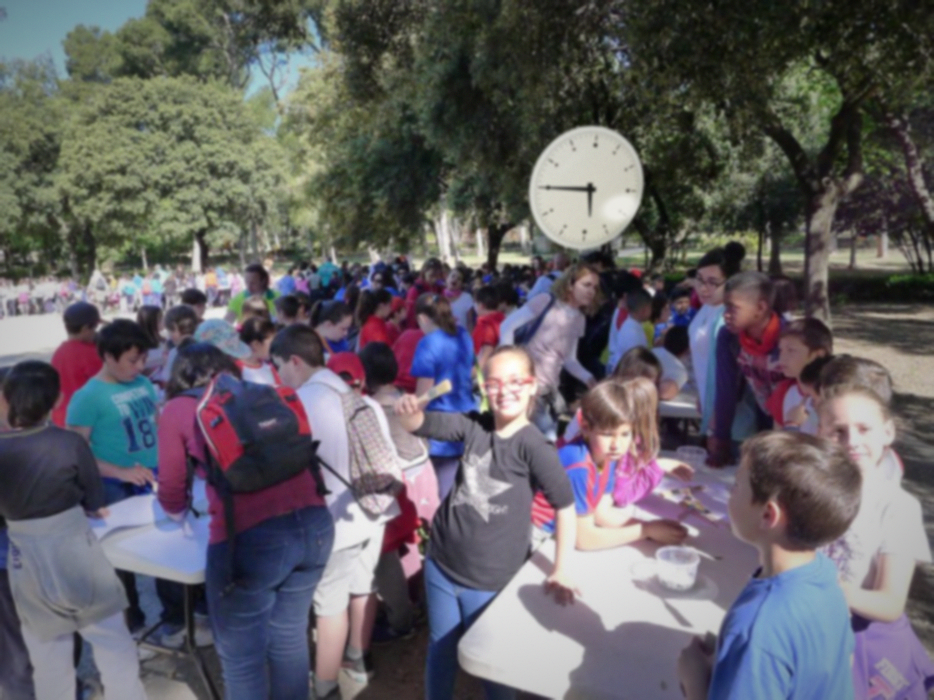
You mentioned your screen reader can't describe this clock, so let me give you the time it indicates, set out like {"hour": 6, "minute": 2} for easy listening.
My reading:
{"hour": 5, "minute": 45}
